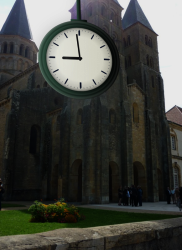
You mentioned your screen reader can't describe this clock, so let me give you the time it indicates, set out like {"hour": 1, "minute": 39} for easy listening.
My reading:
{"hour": 8, "minute": 59}
